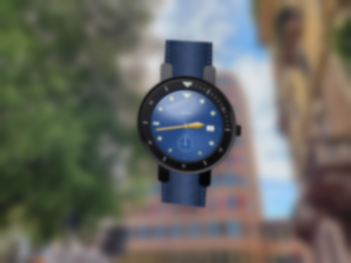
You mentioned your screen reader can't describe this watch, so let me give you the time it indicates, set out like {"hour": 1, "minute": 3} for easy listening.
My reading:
{"hour": 2, "minute": 43}
